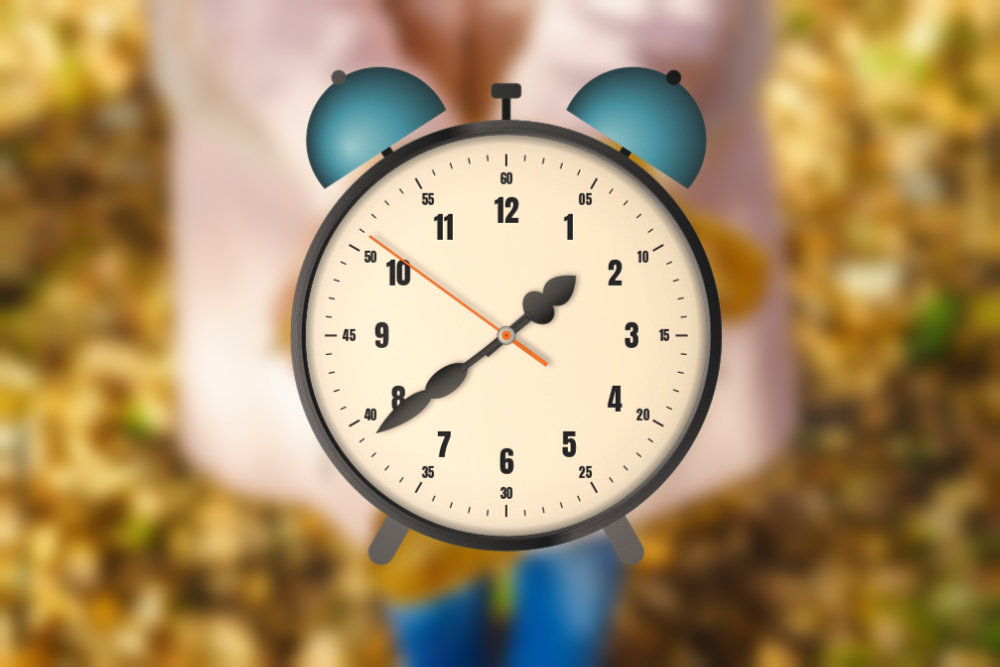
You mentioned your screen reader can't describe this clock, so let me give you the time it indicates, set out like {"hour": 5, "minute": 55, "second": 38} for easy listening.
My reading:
{"hour": 1, "minute": 38, "second": 51}
